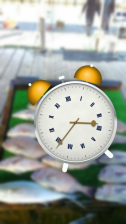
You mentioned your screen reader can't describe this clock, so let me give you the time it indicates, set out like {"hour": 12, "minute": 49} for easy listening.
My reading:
{"hour": 3, "minute": 39}
